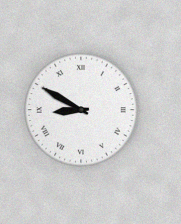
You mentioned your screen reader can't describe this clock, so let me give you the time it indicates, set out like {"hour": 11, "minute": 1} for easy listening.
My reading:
{"hour": 8, "minute": 50}
